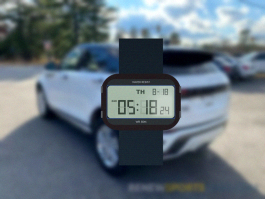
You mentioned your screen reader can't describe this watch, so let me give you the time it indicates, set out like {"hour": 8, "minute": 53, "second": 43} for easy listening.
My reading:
{"hour": 5, "minute": 18, "second": 24}
